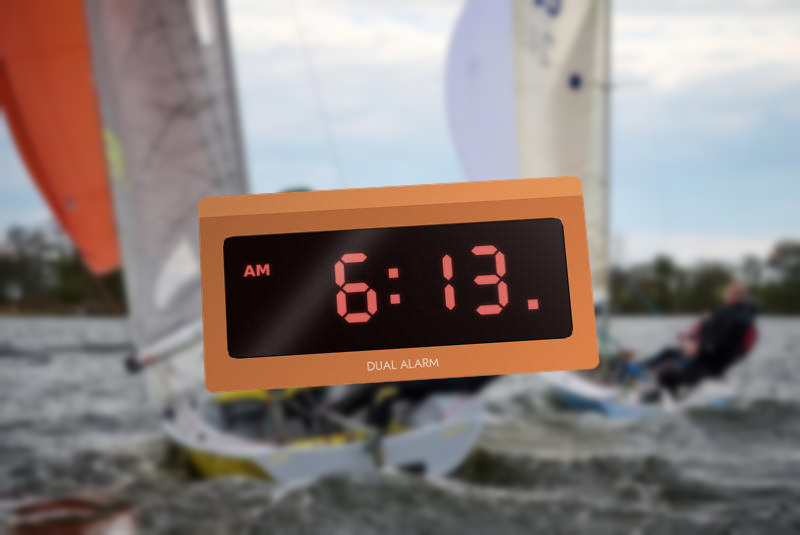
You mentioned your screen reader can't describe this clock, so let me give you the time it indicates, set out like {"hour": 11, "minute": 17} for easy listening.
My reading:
{"hour": 6, "minute": 13}
